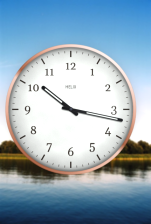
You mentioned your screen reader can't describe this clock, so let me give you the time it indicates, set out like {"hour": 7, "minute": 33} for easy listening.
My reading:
{"hour": 10, "minute": 17}
